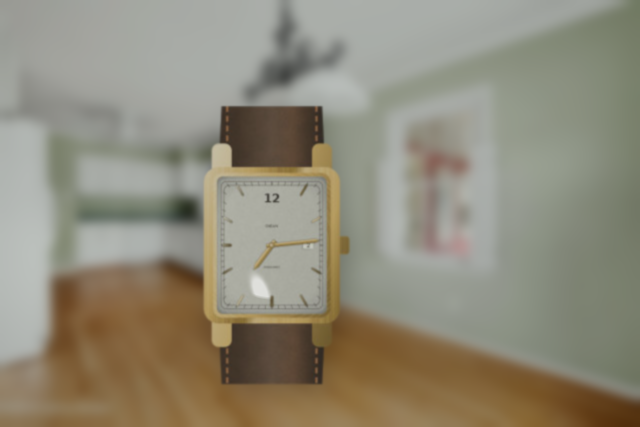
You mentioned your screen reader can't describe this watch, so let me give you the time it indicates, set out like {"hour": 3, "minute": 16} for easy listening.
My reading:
{"hour": 7, "minute": 14}
